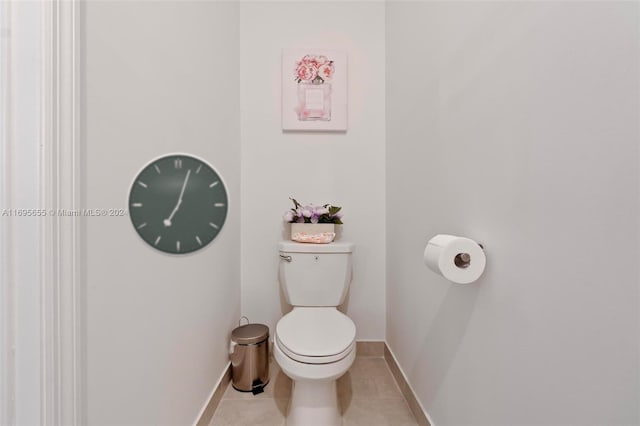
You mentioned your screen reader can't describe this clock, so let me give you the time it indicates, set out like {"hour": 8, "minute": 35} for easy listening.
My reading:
{"hour": 7, "minute": 3}
